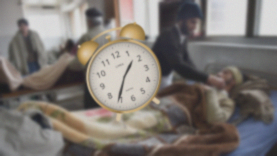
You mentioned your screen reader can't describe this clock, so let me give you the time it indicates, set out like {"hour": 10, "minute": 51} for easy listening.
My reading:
{"hour": 1, "minute": 36}
